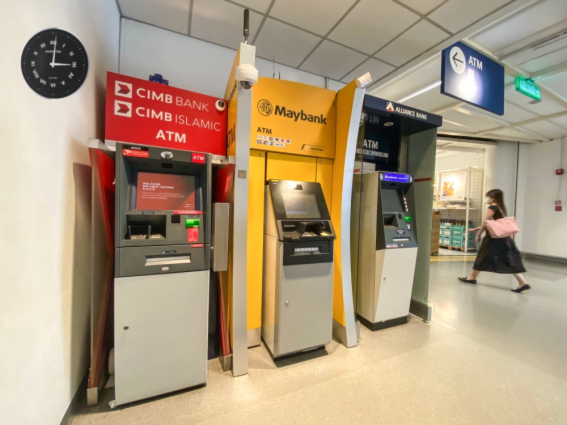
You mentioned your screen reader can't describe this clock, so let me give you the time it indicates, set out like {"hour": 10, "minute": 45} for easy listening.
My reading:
{"hour": 3, "minute": 1}
